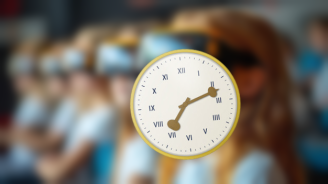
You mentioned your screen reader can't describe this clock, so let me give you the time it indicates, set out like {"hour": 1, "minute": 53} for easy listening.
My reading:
{"hour": 7, "minute": 12}
